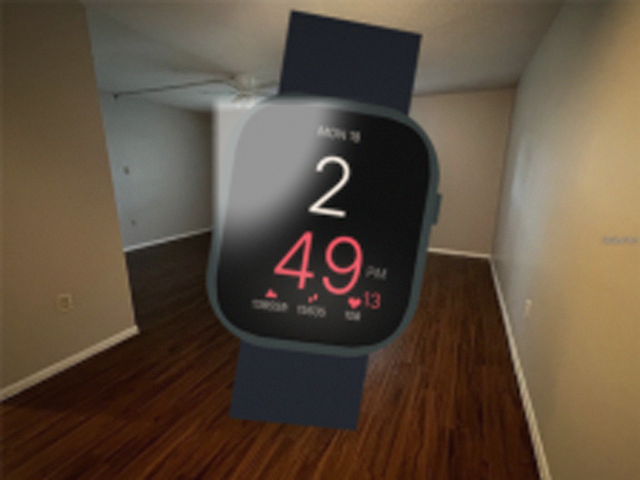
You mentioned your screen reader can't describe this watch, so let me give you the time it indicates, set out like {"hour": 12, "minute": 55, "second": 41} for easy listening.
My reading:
{"hour": 2, "minute": 49, "second": 13}
